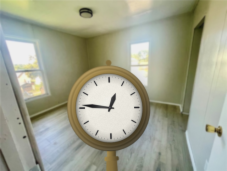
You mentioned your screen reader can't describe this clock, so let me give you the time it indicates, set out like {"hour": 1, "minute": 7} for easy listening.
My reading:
{"hour": 12, "minute": 46}
